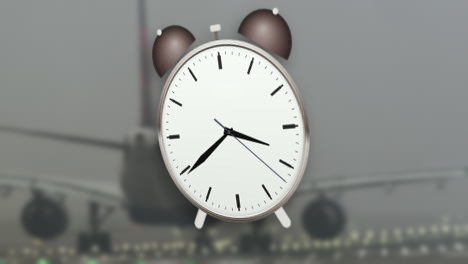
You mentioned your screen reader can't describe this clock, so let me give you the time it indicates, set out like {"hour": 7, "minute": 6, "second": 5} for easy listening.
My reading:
{"hour": 3, "minute": 39, "second": 22}
